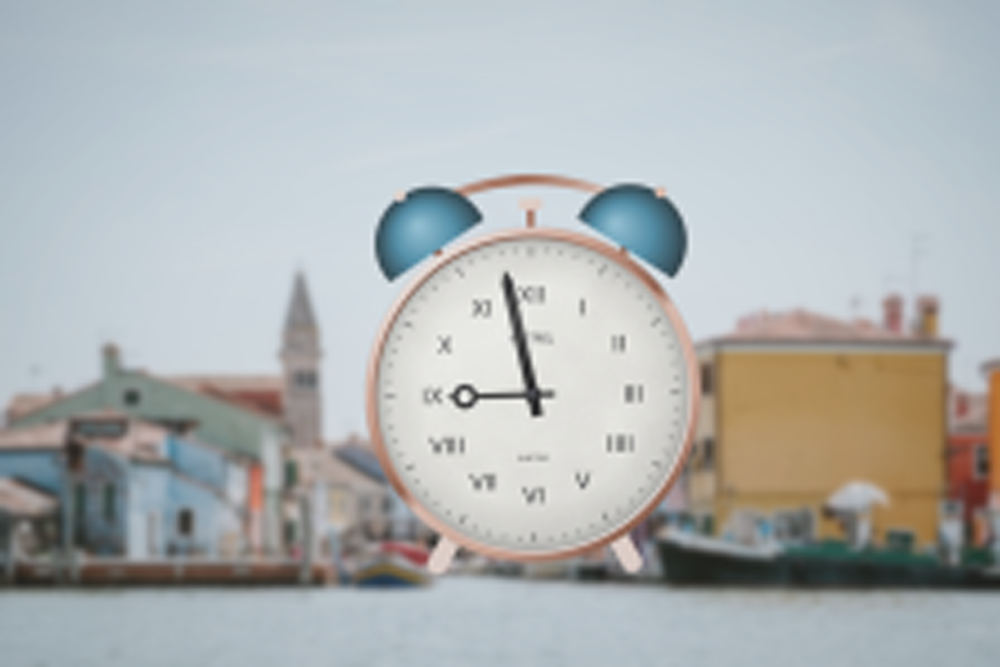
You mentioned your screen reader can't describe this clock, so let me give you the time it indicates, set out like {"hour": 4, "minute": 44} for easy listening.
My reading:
{"hour": 8, "minute": 58}
